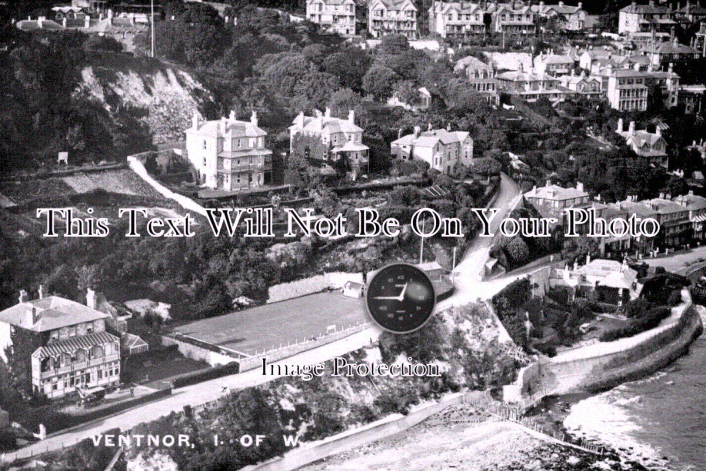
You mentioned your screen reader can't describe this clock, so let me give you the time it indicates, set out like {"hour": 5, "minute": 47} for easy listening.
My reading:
{"hour": 12, "minute": 45}
